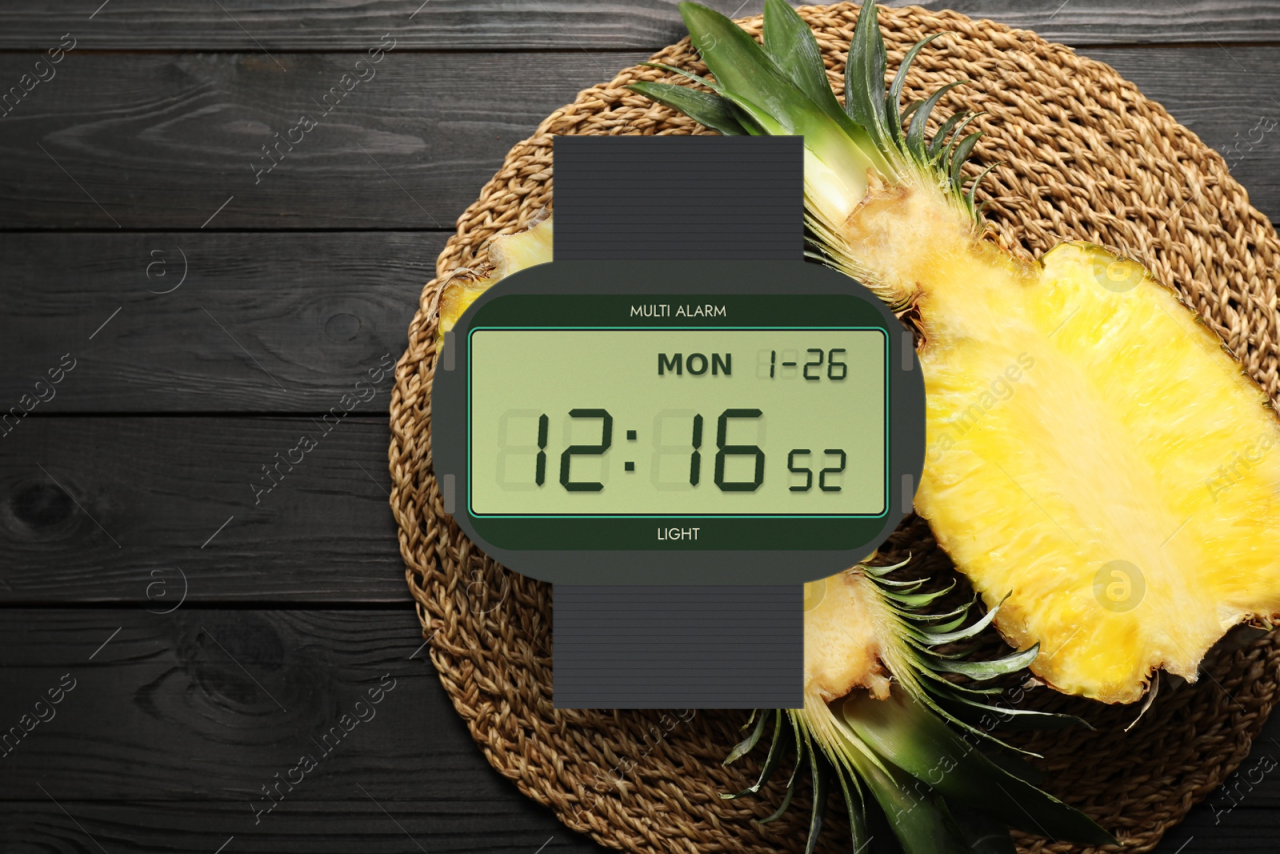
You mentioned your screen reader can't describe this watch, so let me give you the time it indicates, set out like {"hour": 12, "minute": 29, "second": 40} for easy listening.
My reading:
{"hour": 12, "minute": 16, "second": 52}
